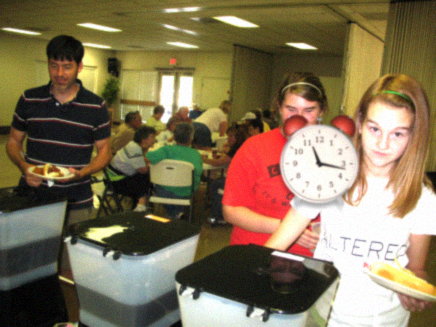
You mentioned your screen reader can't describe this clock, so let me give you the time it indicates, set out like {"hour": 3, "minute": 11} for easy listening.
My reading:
{"hour": 11, "minute": 17}
